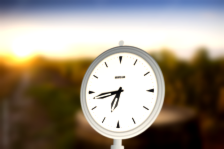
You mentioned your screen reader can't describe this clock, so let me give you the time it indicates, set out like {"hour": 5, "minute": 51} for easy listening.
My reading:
{"hour": 6, "minute": 43}
